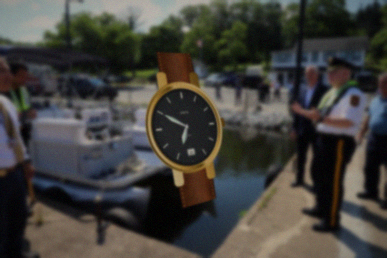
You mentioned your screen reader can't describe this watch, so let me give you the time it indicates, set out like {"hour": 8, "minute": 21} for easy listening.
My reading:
{"hour": 6, "minute": 50}
